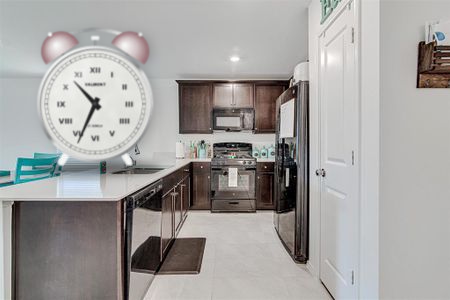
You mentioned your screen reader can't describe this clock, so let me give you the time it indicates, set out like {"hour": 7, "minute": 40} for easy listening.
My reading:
{"hour": 10, "minute": 34}
